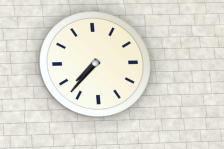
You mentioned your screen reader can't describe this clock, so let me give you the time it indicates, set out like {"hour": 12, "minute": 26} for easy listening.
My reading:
{"hour": 7, "minute": 37}
